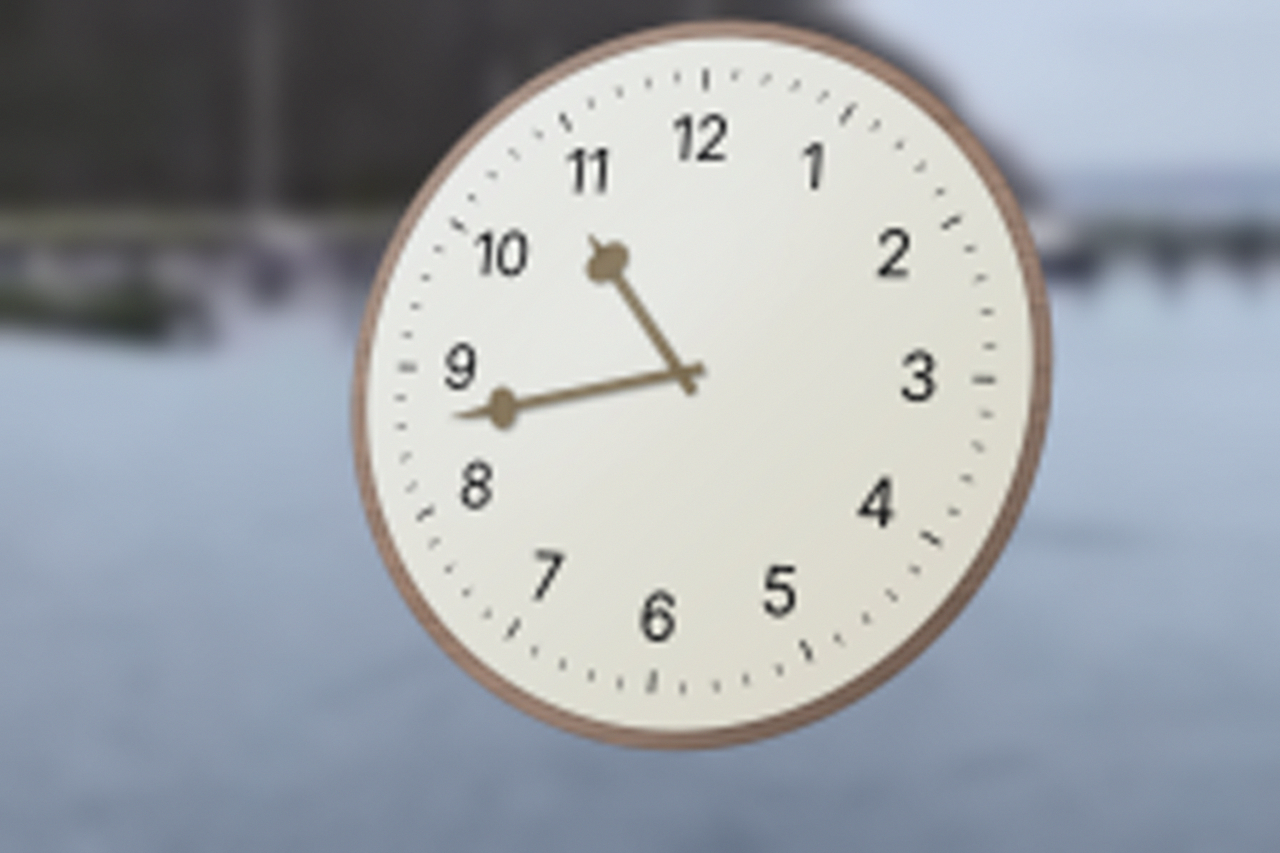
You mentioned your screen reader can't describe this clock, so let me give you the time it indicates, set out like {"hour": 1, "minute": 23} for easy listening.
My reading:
{"hour": 10, "minute": 43}
